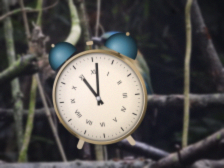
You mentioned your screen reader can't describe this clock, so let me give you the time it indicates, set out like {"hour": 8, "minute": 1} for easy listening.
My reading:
{"hour": 11, "minute": 1}
